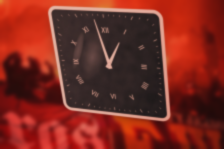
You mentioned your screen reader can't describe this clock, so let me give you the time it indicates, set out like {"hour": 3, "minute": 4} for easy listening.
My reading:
{"hour": 12, "minute": 58}
